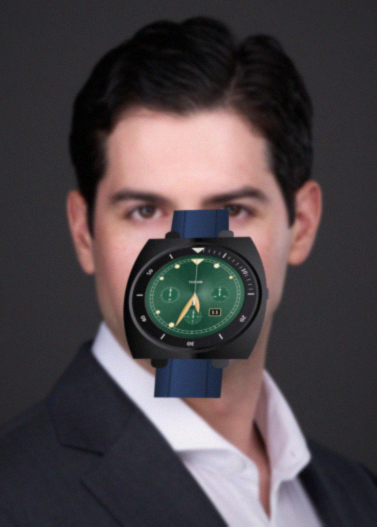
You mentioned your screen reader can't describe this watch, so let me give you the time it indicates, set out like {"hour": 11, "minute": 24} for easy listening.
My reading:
{"hour": 5, "minute": 34}
